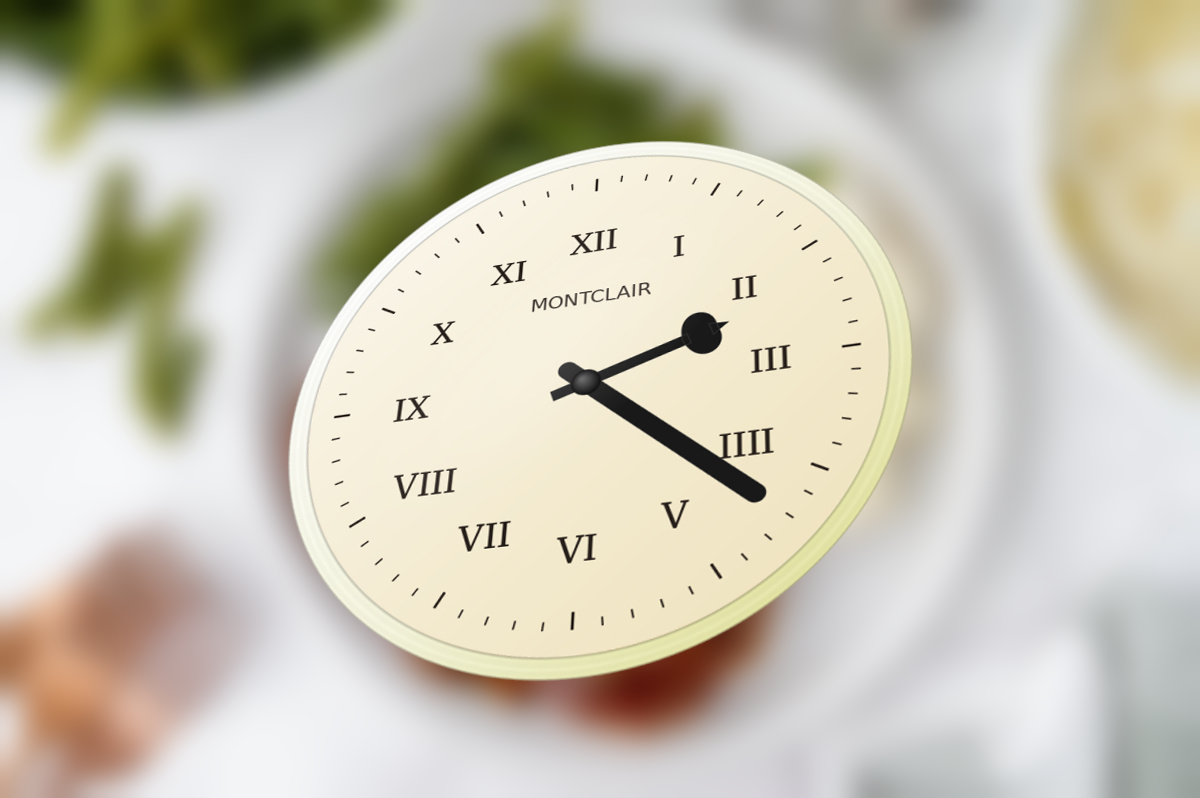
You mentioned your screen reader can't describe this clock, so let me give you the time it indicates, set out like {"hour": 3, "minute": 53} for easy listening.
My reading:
{"hour": 2, "minute": 22}
